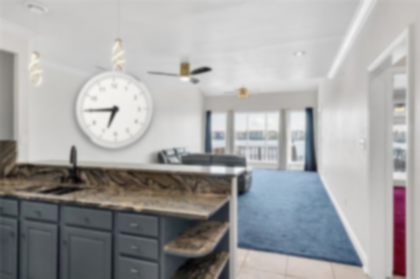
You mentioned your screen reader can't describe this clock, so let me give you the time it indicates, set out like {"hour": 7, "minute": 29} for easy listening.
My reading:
{"hour": 6, "minute": 45}
